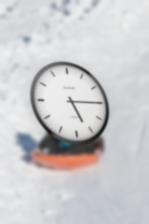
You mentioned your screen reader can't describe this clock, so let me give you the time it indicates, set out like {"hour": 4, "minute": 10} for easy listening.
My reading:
{"hour": 5, "minute": 15}
